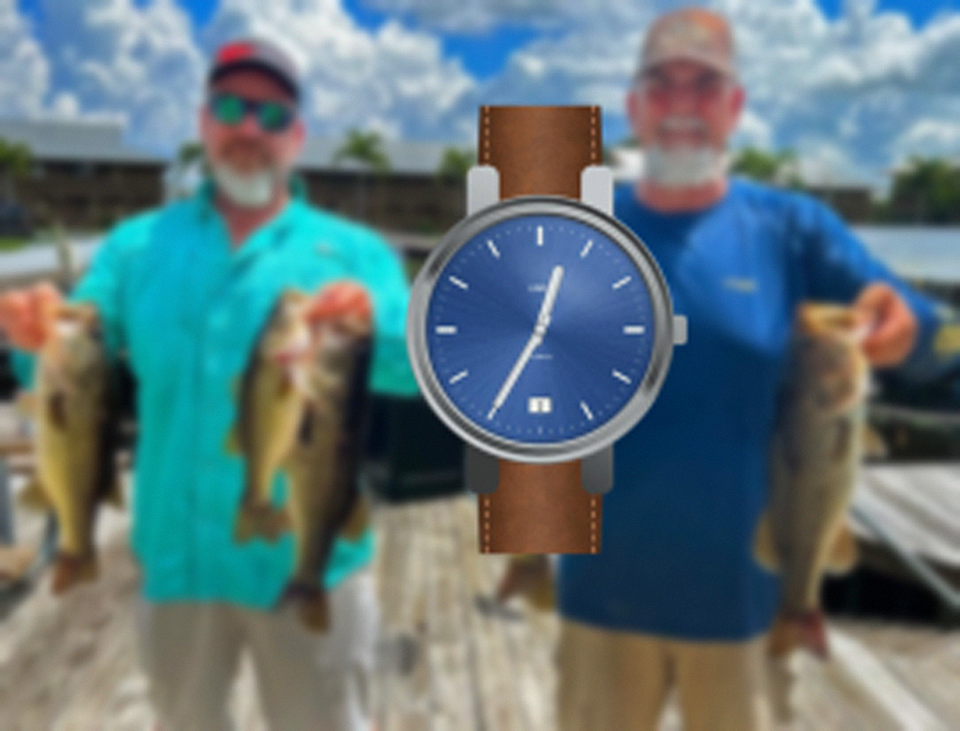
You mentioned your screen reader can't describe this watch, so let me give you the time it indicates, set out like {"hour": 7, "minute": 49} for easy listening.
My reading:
{"hour": 12, "minute": 35}
